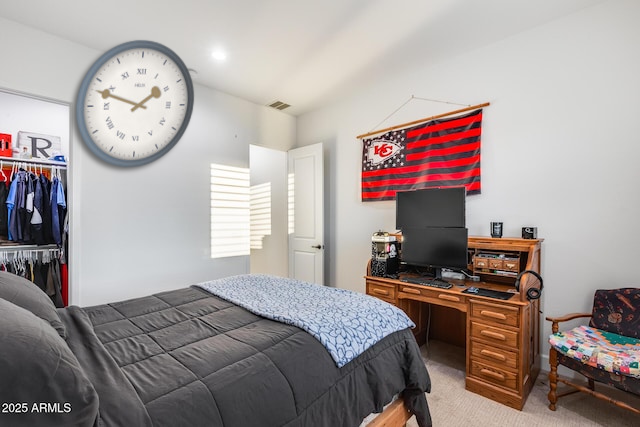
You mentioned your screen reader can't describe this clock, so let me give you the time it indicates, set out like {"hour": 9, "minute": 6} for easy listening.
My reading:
{"hour": 1, "minute": 48}
